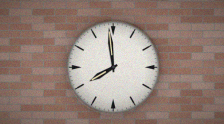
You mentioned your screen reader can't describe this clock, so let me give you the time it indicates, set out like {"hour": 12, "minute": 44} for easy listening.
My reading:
{"hour": 7, "minute": 59}
